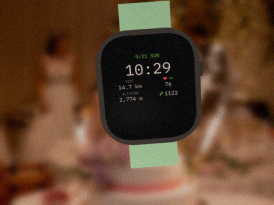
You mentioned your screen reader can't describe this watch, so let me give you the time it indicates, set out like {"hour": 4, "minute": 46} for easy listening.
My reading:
{"hour": 10, "minute": 29}
